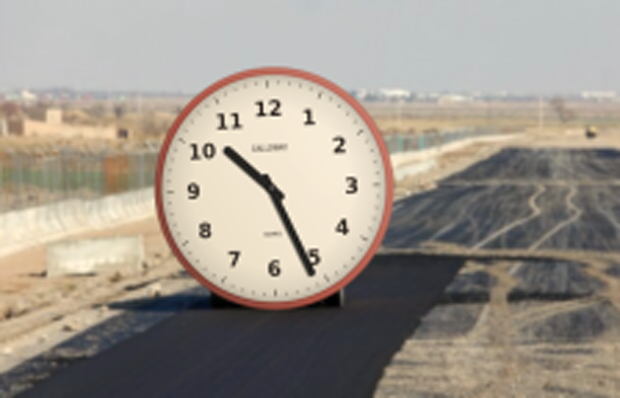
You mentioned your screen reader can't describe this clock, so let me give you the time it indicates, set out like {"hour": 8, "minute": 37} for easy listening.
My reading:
{"hour": 10, "minute": 26}
